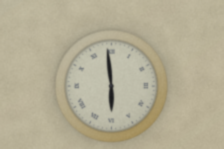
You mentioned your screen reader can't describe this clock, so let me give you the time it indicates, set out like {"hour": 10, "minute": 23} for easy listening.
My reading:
{"hour": 5, "minute": 59}
